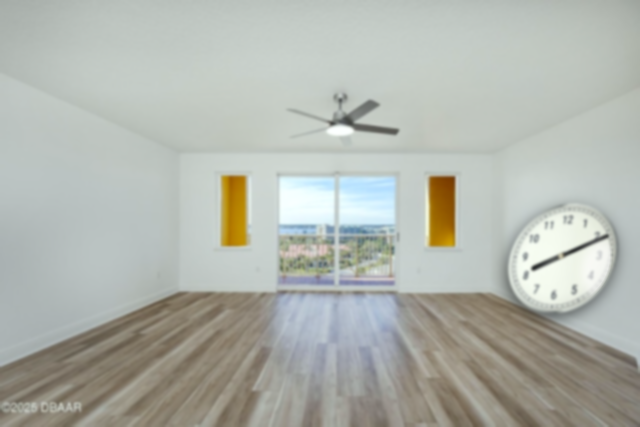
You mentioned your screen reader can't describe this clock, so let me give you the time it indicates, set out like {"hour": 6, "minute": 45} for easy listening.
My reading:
{"hour": 8, "minute": 11}
